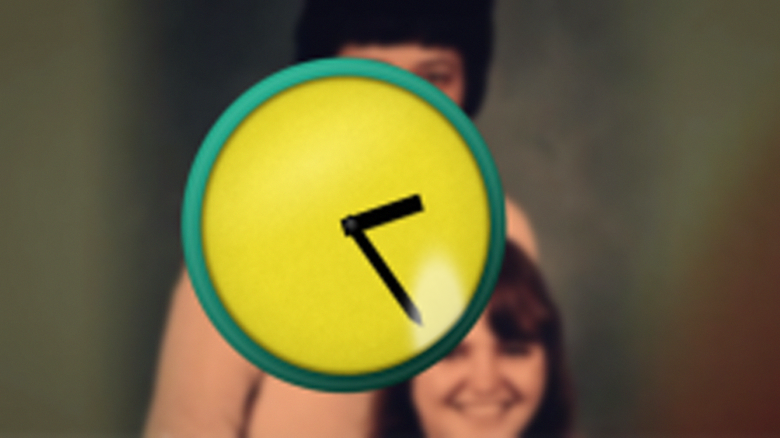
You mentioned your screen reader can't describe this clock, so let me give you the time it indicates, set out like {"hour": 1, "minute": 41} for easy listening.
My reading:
{"hour": 2, "minute": 24}
